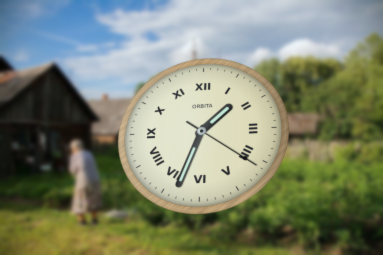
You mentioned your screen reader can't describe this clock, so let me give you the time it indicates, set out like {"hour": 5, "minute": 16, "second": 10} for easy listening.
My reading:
{"hour": 1, "minute": 33, "second": 21}
